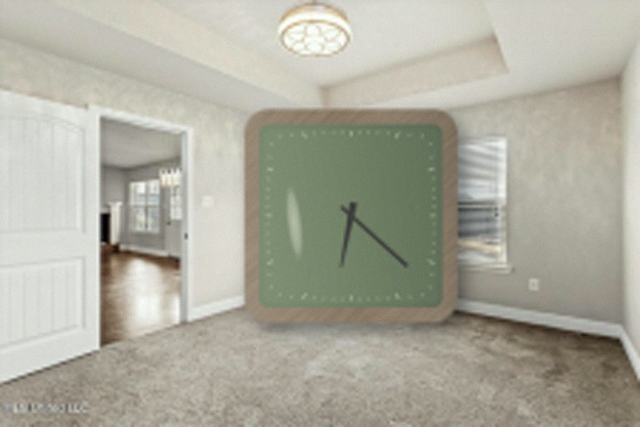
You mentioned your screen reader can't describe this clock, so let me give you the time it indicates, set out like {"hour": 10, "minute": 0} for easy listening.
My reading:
{"hour": 6, "minute": 22}
